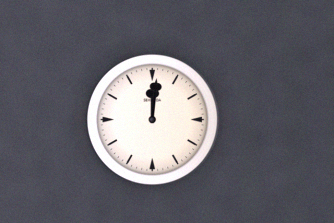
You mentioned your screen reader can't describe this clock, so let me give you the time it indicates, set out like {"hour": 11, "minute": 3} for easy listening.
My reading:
{"hour": 12, "minute": 1}
